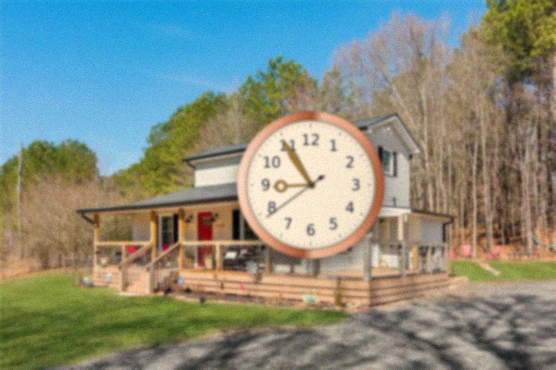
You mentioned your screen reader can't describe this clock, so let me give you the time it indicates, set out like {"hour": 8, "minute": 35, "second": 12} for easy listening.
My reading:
{"hour": 8, "minute": 54, "second": 39}
